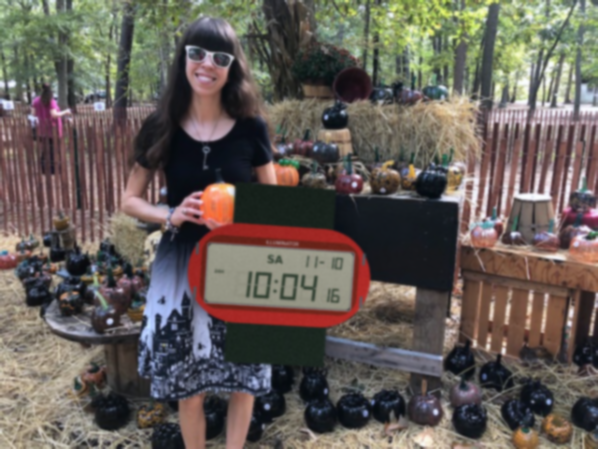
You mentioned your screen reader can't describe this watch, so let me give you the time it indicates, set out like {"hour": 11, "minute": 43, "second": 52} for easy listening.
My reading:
{"hour": 10, "minute": 4, "second": 16}
